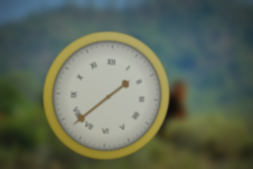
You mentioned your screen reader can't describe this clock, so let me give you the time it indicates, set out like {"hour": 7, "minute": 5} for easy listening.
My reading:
{"hour": 1, "minute": 38}
